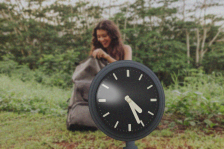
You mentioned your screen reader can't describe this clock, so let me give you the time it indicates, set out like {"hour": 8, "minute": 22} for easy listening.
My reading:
{"hour": 4, "minute": 26}
